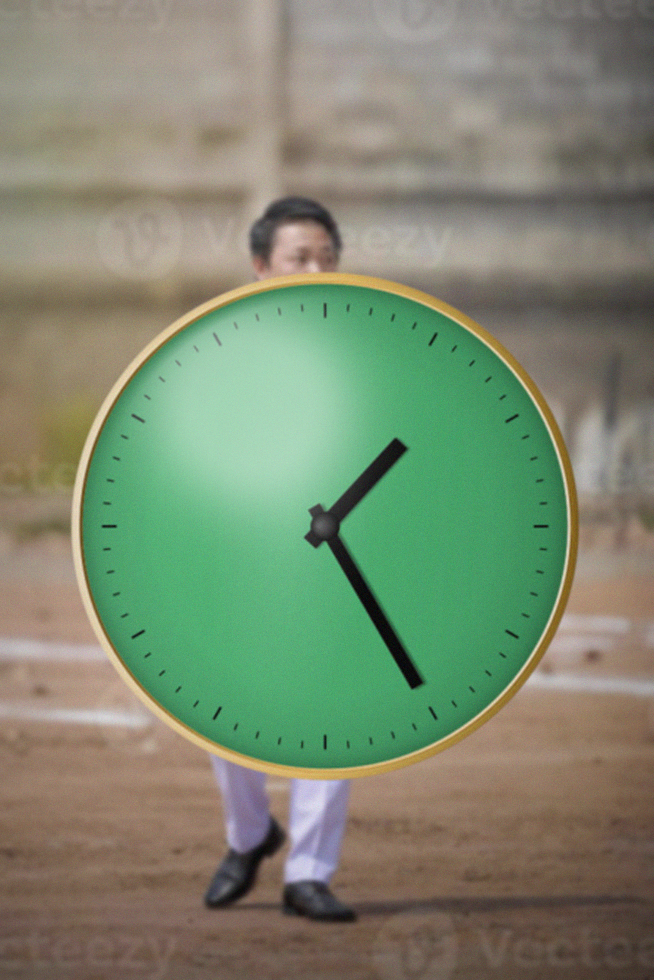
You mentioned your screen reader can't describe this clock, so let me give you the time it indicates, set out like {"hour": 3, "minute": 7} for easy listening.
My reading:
{"hour": 1, "minute": 25}
